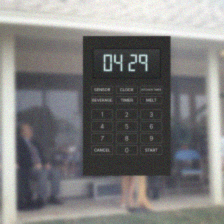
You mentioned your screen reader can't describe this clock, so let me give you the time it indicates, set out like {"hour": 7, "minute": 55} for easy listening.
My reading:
{"hour": 4, "minute": 29}
